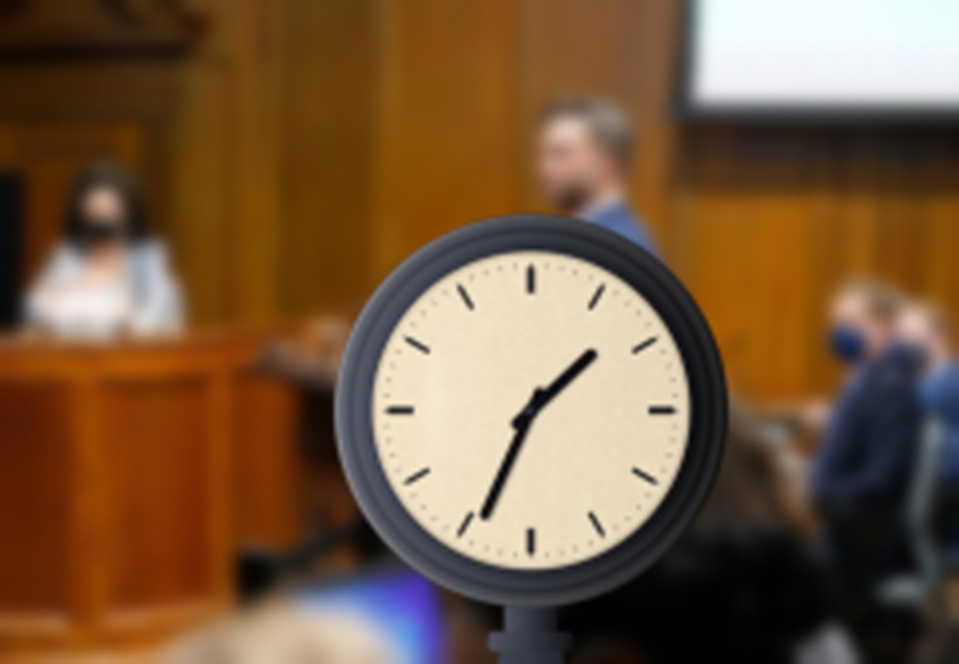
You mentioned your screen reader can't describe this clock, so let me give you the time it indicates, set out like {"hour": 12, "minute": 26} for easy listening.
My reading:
{"hour": 1, "minute": 34}
